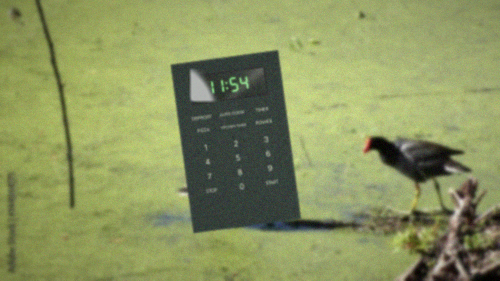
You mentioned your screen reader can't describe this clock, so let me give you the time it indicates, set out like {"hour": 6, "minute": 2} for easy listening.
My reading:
{"hour": 11, "minute": 54}
